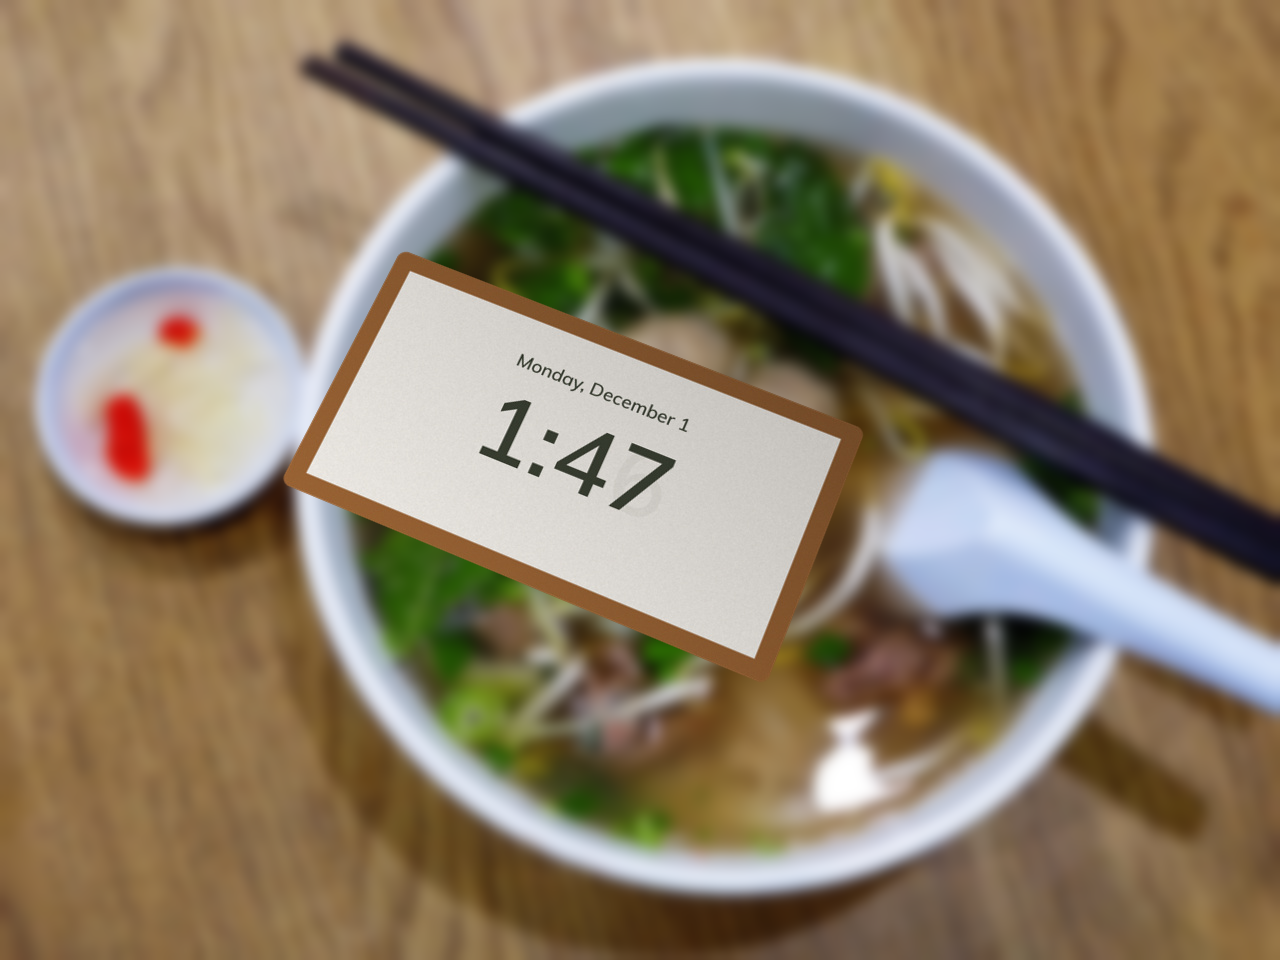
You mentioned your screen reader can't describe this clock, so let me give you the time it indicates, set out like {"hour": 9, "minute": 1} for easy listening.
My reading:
{"hour": 1, "minute": 47}
